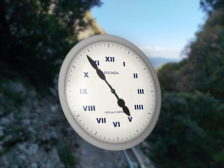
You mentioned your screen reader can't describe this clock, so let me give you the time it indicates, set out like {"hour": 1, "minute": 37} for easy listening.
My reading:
{"hour": 4, "minute": 54}
